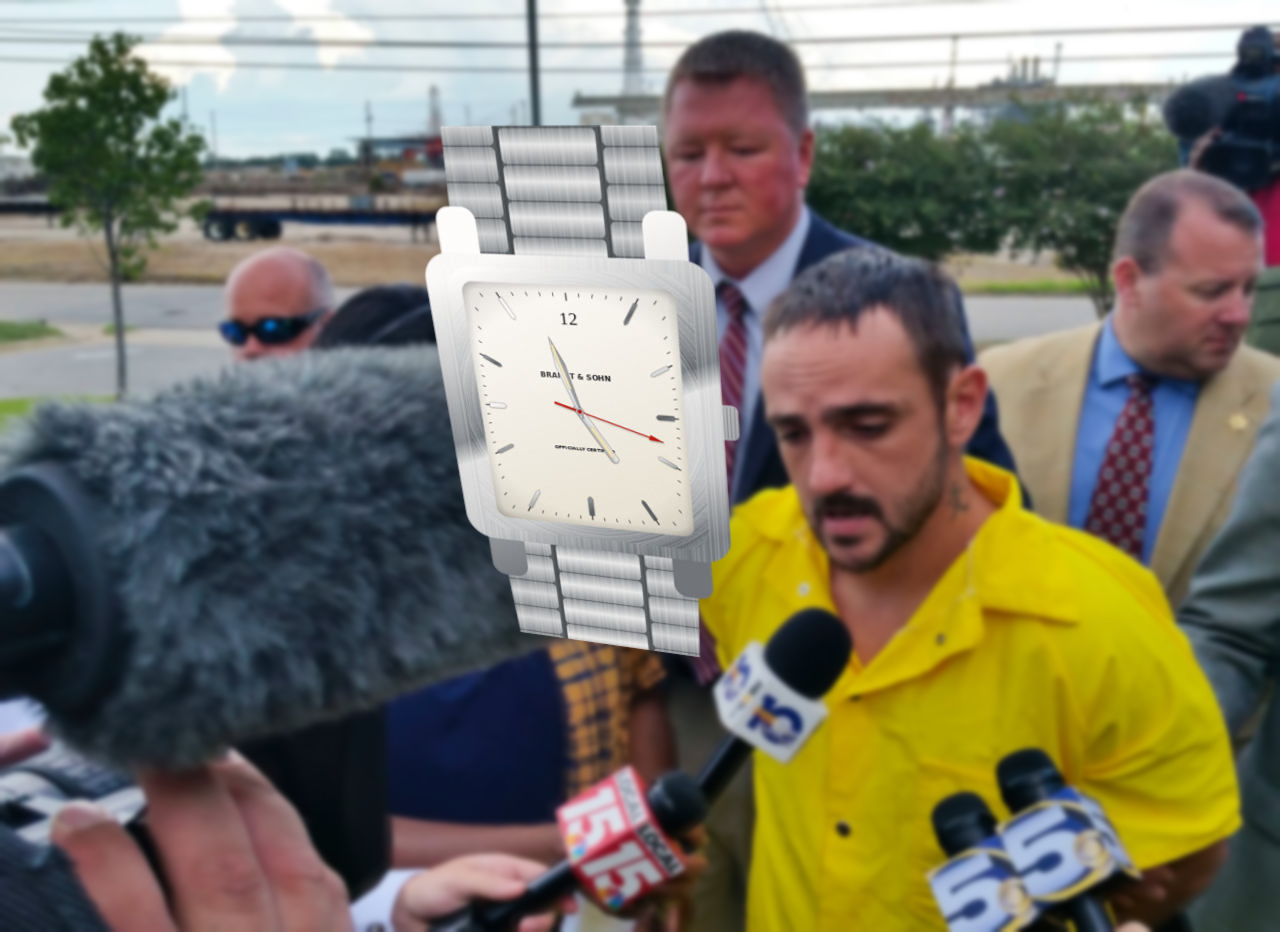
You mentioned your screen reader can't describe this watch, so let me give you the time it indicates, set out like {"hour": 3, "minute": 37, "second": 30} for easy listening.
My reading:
{"hour": 4, "minute": 57, "second": 18}
